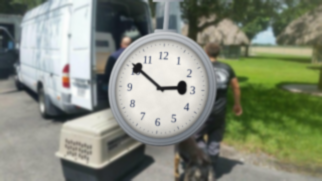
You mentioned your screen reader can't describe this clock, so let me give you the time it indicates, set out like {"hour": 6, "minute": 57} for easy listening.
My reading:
{"hour": 2, "minute": 51}
